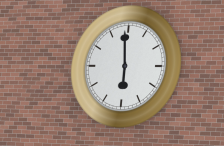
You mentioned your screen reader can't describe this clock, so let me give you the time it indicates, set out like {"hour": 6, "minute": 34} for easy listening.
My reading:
{"hour": 5, "minute": 59}
